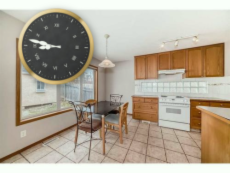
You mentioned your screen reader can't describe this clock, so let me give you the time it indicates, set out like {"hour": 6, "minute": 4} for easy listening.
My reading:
{"hour": 8, "minute": 47}
